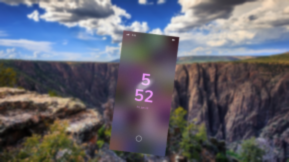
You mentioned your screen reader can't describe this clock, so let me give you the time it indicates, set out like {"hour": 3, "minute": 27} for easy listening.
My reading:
{"hour": 5, "minute": 52}
